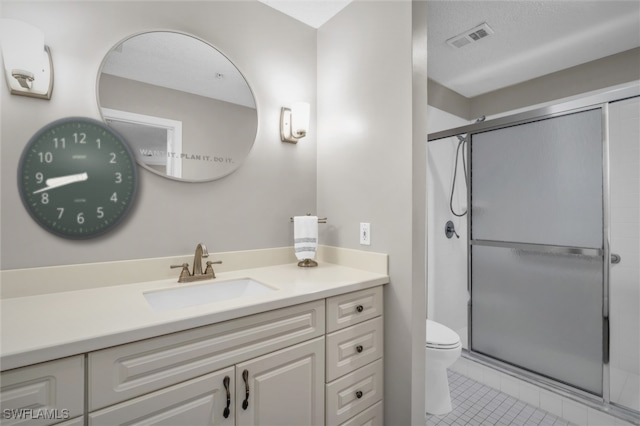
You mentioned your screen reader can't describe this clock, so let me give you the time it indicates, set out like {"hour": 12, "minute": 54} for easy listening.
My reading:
{"hour": 8, "minute": 42}
